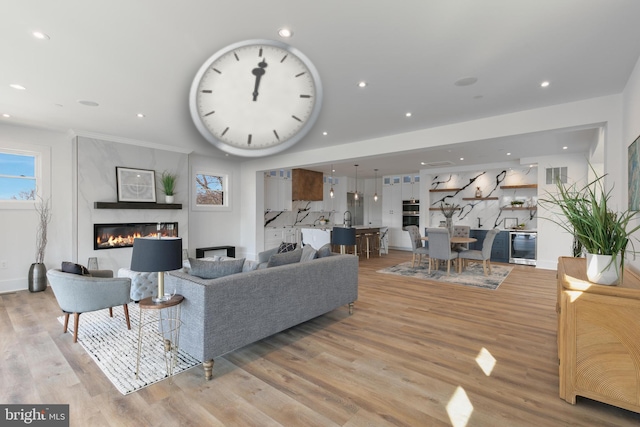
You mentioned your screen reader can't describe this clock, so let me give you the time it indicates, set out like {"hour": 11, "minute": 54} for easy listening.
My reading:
{"hour": 12, "minute": 1}
